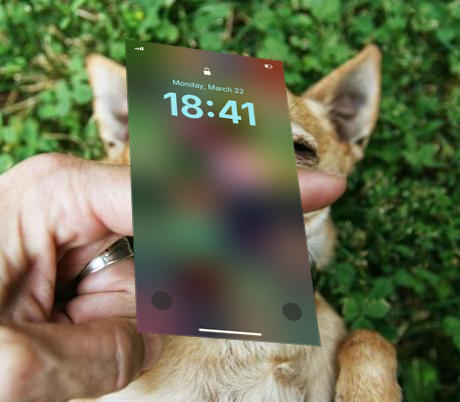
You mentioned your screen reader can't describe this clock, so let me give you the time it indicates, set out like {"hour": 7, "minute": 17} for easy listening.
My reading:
{"hour": 18, "minute": 41}
